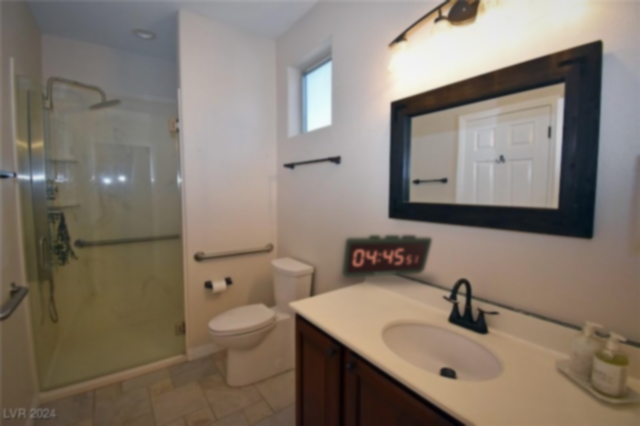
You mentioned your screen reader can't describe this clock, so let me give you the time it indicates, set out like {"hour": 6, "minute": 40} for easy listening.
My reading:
{"hour": 4, "minute": 45}
